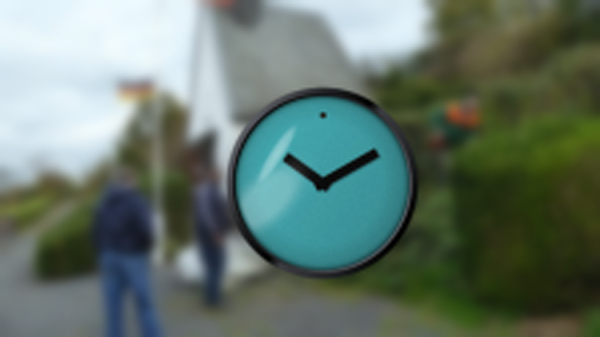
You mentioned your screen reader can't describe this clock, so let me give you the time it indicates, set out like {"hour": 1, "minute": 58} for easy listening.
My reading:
{"hour": 10, "minute": 10}
